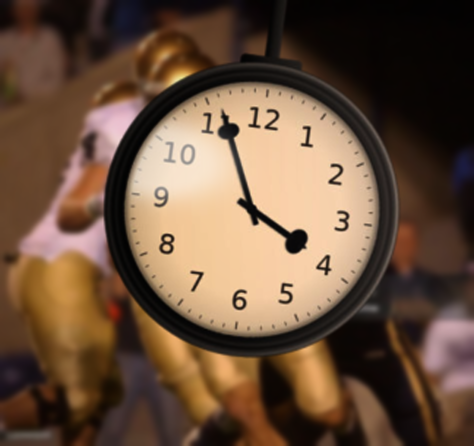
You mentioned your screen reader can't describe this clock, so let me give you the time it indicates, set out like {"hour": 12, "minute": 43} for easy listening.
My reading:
{"hour": 3, "minute": 56}
